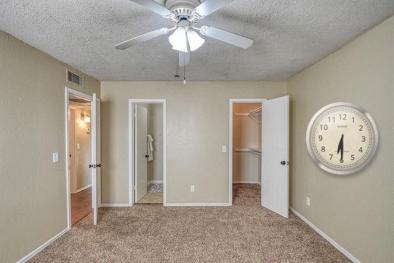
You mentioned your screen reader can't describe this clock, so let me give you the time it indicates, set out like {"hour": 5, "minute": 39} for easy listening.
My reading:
{"hour": 6, "minute": 30}
